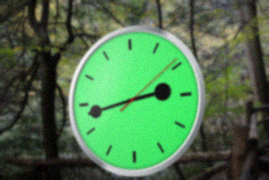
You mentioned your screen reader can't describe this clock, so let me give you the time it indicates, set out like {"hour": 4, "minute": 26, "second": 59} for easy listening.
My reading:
{"hour": 2, "minute": 43, "second": 9}
